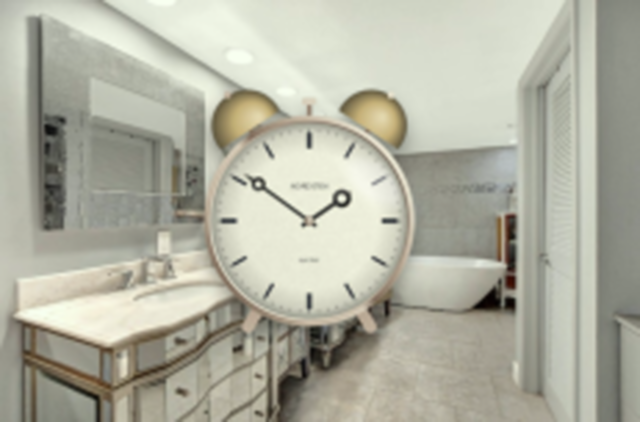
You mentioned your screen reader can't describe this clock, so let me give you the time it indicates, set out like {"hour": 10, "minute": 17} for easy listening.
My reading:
{"hour": 1, "minute": 51}
